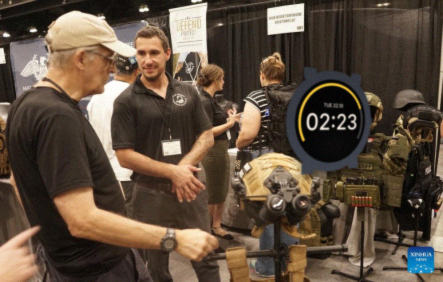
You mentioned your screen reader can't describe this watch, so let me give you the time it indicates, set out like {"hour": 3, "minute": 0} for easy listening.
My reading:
{"hour": 2, "minute": 23}
